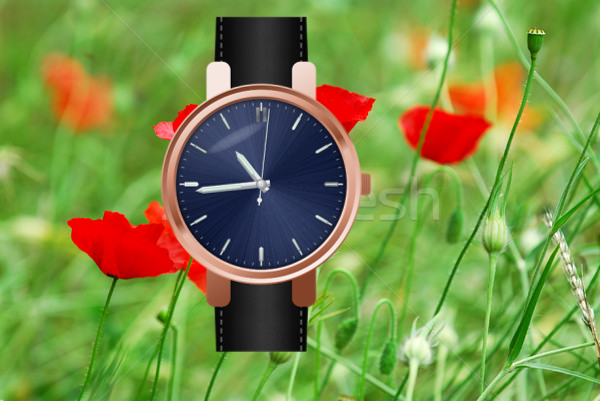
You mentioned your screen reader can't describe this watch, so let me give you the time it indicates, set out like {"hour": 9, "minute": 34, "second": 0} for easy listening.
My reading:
{"hour": 10, "minute": 44, "second": 1}
